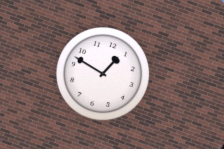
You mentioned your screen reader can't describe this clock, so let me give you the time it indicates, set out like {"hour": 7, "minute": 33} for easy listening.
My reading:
{"hour": 12, "minute": 47}
